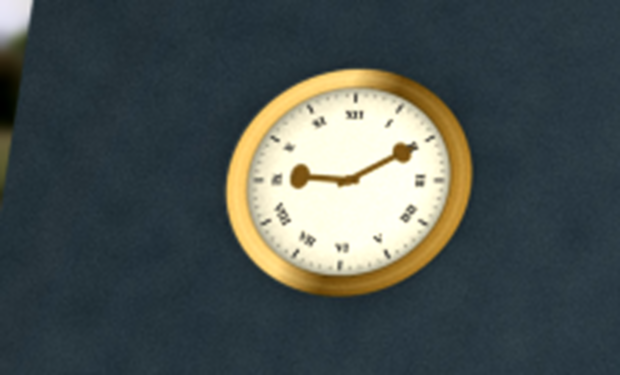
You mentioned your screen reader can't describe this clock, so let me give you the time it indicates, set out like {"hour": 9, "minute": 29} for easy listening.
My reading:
{"hour": 9, "minute": 10}
